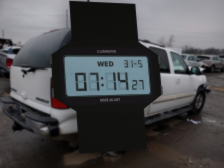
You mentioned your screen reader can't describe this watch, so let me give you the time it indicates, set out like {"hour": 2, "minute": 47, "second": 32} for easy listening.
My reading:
{"hour": 7, "minute": 14, "second": 27}
